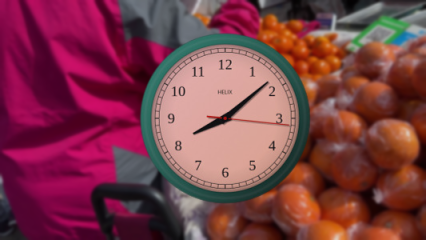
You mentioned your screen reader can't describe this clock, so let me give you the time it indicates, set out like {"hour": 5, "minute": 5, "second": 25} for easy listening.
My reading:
{"hour": 8, "minute": 8, "second": 16}
